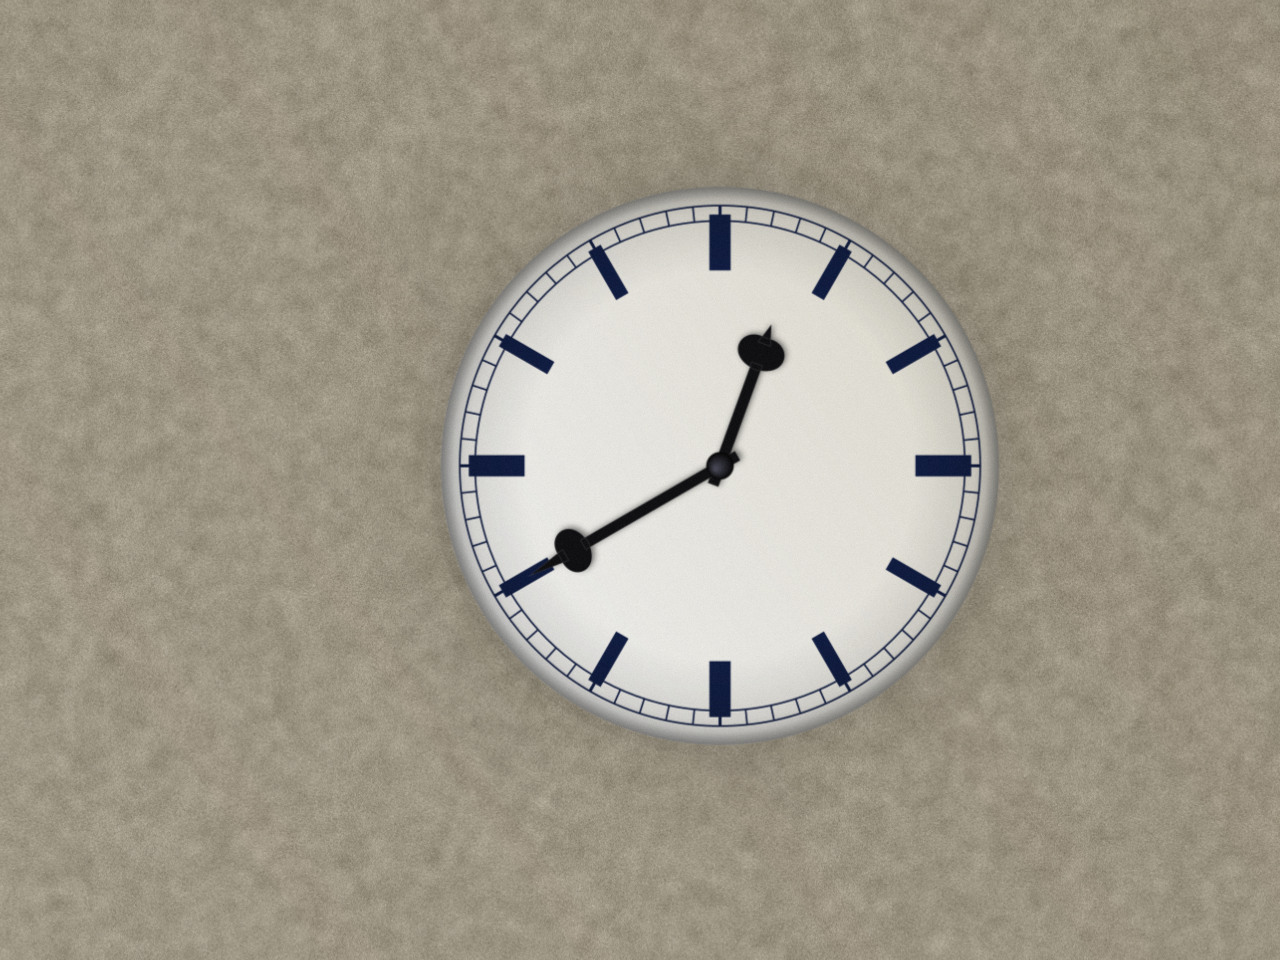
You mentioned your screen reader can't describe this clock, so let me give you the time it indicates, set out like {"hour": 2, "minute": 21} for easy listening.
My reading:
{"hour": 12, "minute": 40}
